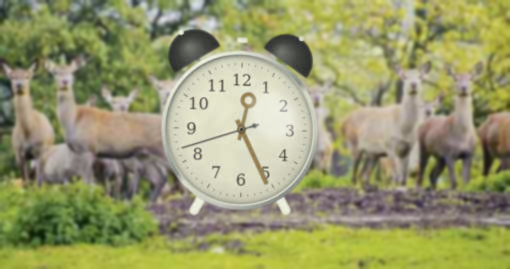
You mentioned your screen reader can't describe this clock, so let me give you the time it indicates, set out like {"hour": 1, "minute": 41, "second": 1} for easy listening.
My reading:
{"hour": 12, "minute": 25, "second": 42}
